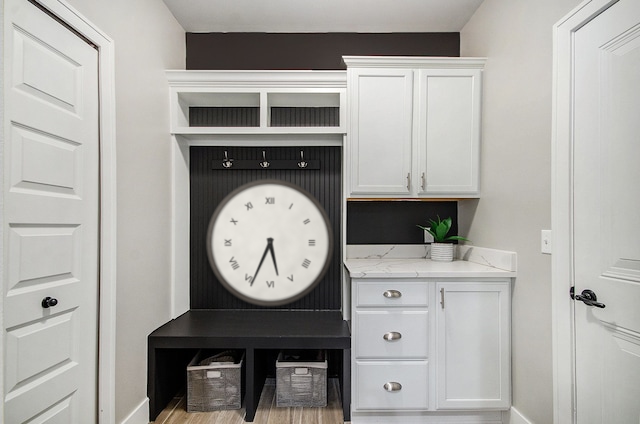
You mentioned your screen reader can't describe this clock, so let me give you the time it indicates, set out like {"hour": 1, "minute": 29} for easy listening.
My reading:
{"hour": 5, "minute": 34}
